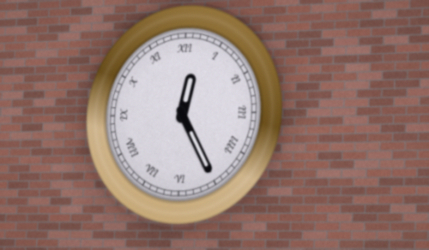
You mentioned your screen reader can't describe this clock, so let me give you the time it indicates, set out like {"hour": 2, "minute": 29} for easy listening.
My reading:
{"hour": 12, "minute": 25}
